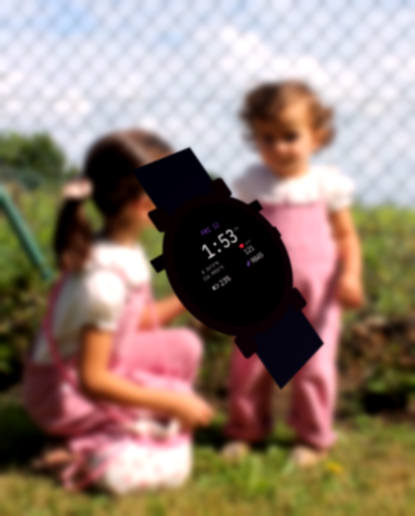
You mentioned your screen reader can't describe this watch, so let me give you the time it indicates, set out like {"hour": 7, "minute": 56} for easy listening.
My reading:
{"hour": 1, "minute": 53}
